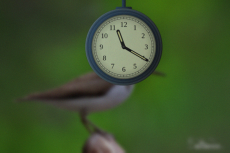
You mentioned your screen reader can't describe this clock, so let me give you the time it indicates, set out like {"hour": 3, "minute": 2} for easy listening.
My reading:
{"hour": 11, "minute": 20}
